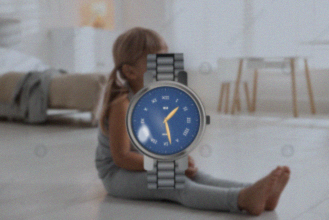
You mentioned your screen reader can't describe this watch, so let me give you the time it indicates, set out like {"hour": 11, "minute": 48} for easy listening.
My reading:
{"hour": 1, "minute": 28}
